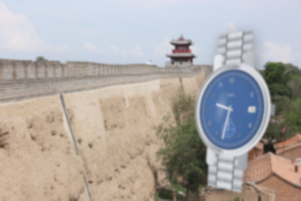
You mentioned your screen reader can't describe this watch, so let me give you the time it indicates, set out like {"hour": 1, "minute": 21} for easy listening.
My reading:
{"hour": 9, "minute": 32}
